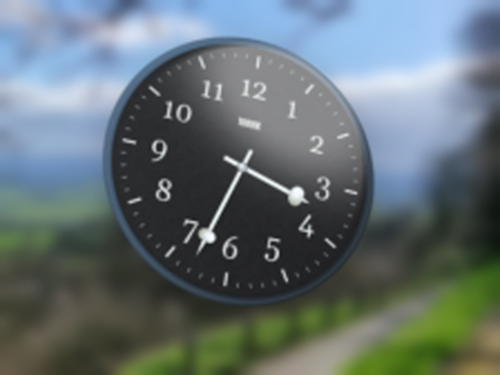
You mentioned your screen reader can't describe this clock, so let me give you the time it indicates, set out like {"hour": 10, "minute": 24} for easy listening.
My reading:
{"hour": 3, "minute": 33}
